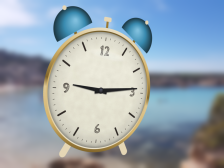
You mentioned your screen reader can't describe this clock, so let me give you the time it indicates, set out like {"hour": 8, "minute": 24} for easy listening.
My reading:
{"hour": 9, "minute": 14}
